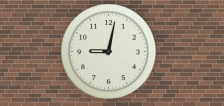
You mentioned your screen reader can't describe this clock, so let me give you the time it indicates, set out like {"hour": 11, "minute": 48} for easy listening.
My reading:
{"hour": 9, "minute": 2}
